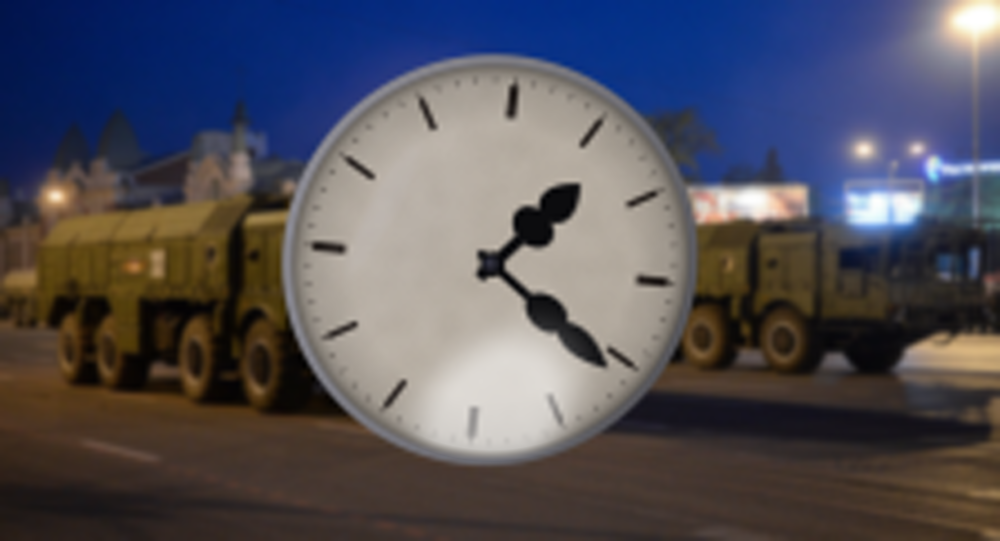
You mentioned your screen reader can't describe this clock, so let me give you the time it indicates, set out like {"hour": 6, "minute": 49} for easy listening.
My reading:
{"hour": 1, "minute": 21}
